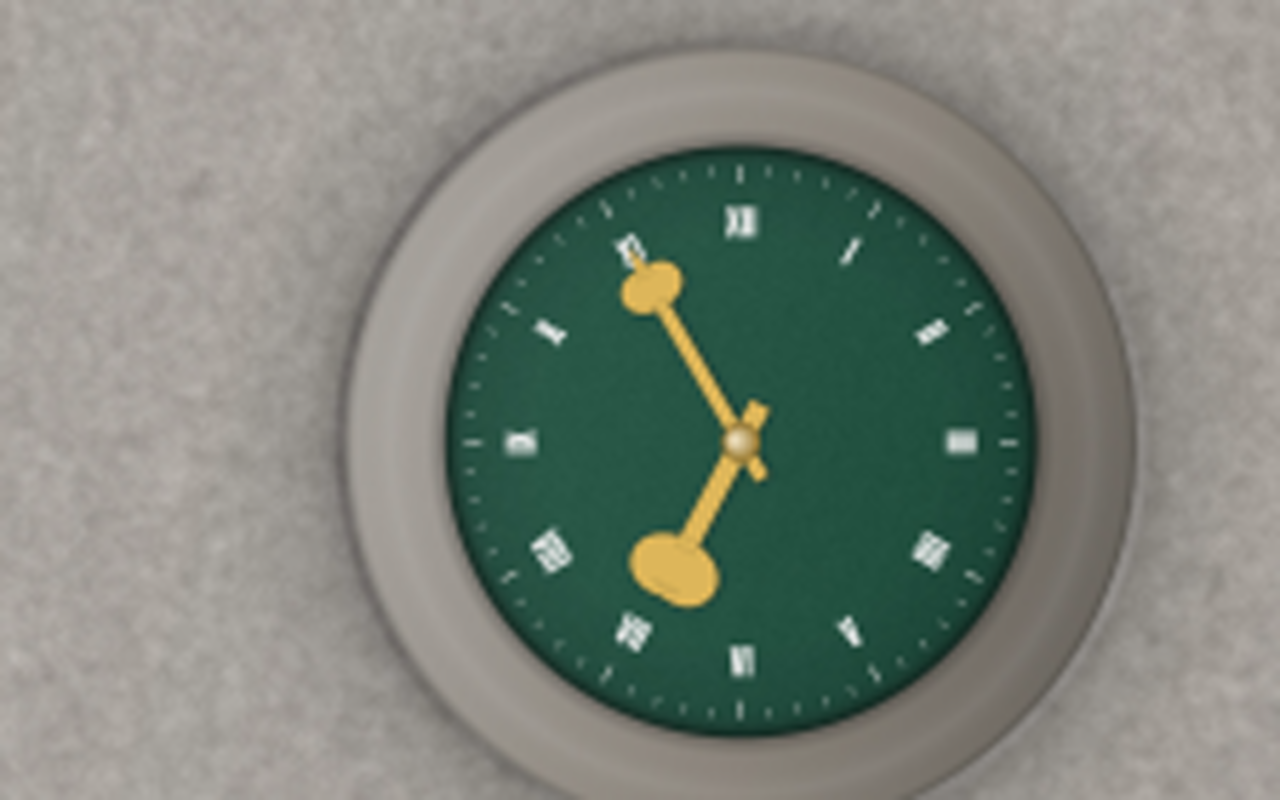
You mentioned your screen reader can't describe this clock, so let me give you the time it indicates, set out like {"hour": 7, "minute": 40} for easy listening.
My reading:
{"hour": 6, "minute": 55}
